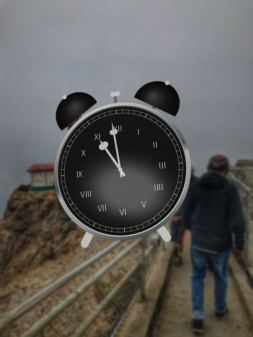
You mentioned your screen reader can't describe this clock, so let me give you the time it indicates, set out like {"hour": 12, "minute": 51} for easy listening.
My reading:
{"hour": 10, "minute": 59}
